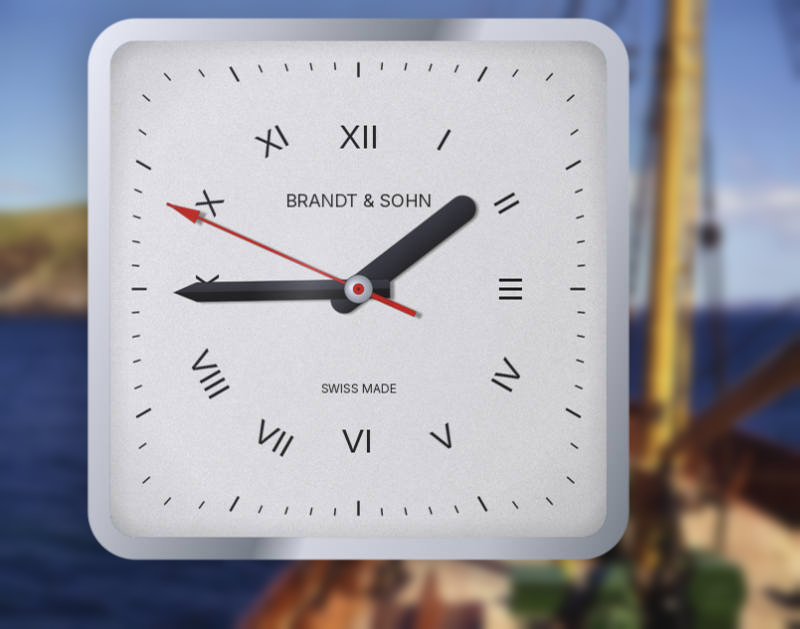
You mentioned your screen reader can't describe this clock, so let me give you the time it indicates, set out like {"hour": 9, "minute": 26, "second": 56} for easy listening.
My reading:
{"hour": 1, "minute": 44, "second": 49}
